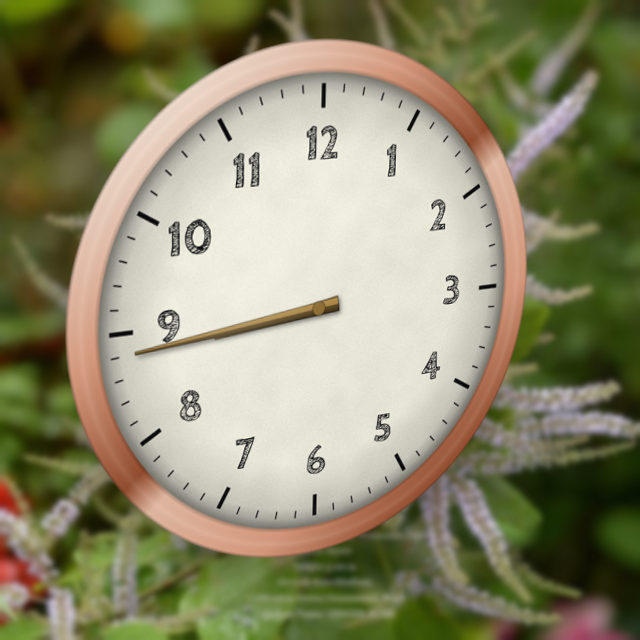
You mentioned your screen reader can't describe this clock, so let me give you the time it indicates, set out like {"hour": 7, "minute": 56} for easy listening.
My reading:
{"hour": 8, "minute": 44}
